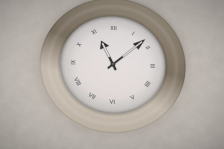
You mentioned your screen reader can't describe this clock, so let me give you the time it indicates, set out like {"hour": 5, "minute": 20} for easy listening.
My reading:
{"hour": 11, "minute": 8}
